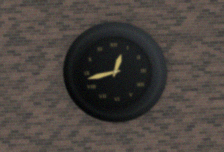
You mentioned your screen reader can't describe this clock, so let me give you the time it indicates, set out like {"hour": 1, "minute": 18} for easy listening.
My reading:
{"hour": 12, "minute": 43}
